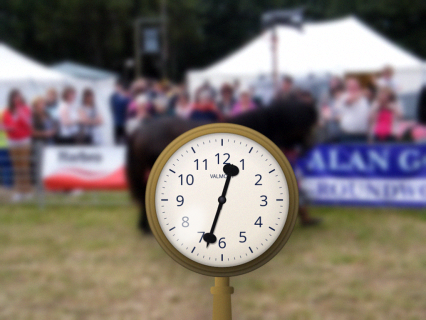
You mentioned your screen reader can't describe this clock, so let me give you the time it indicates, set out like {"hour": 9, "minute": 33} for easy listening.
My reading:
{"hour": 12, "minute": 33}
